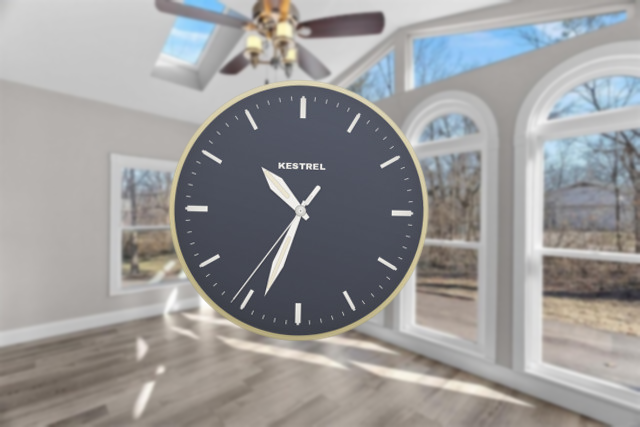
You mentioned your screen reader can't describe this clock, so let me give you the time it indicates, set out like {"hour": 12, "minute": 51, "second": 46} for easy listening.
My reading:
{"hour": 10, "minute": 33, "second": 36}
